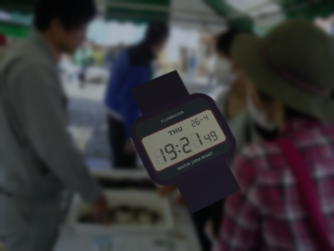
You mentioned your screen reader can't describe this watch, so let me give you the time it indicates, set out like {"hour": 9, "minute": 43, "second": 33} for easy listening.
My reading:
{"hour": 19, "minute": 21, "second": 49}
